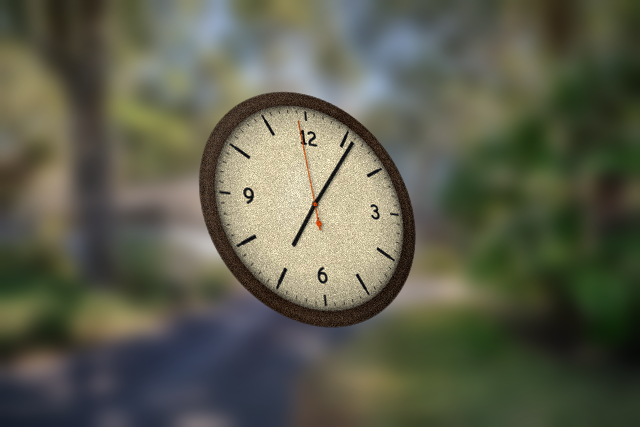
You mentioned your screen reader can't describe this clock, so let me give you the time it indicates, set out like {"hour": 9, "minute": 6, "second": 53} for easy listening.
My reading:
{"hour": 7, "minute": 5, "second": 59}
